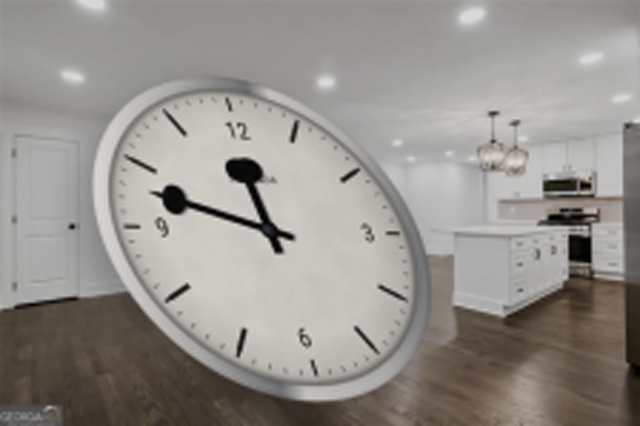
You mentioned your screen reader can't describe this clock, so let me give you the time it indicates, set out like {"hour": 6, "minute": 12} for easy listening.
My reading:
{"hour": 11, "minute": 48}
